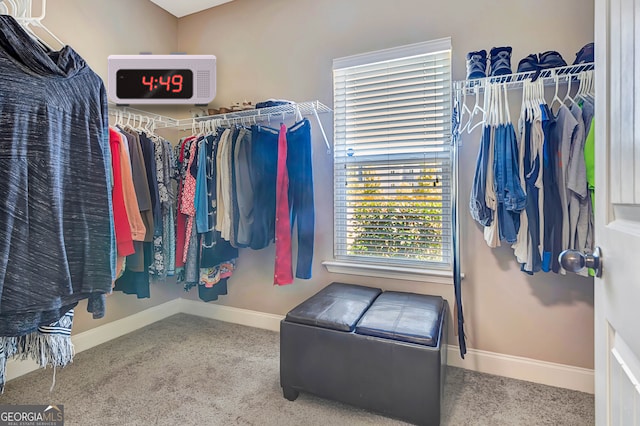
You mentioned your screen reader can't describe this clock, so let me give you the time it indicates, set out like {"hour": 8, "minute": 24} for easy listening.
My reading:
{"hour": 4, "minute": 49}
